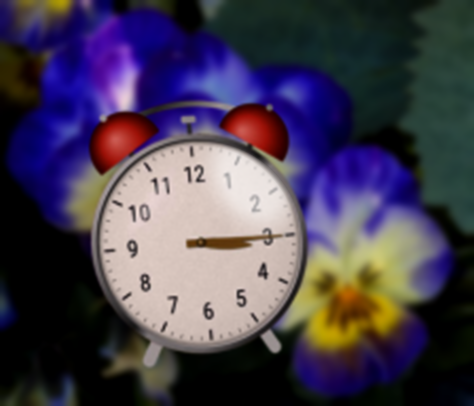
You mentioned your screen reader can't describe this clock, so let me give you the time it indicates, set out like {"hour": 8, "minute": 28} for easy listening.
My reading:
{"hour": 3, "minute": 15}
